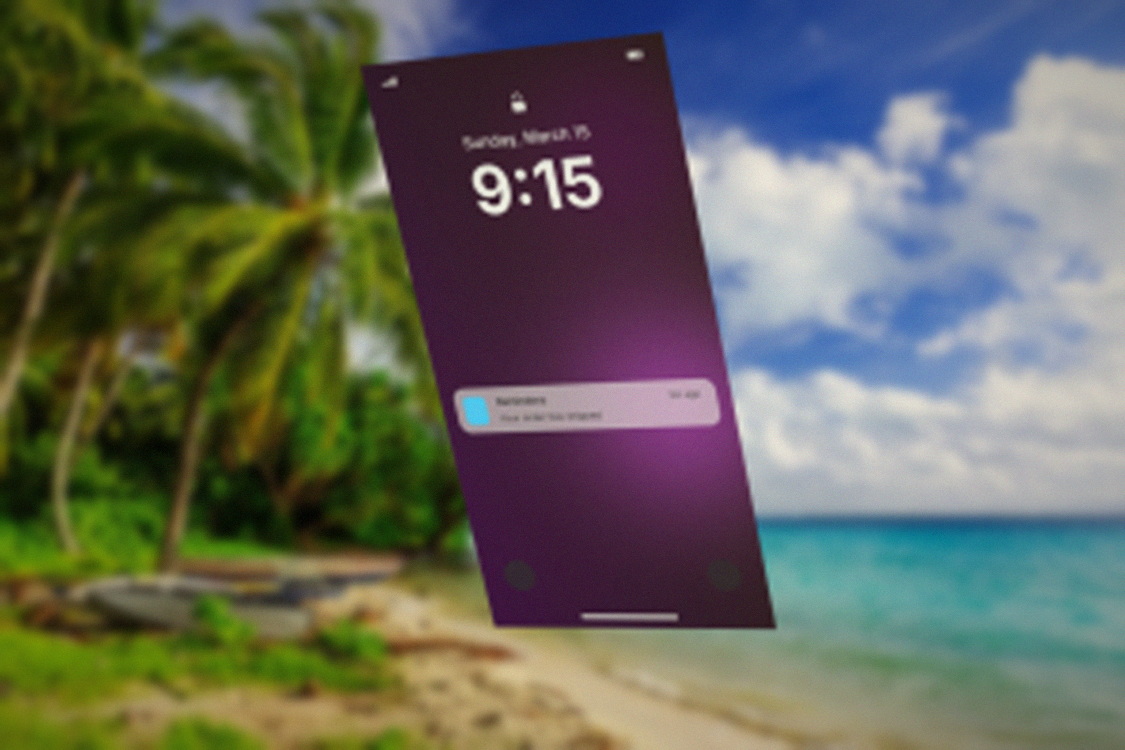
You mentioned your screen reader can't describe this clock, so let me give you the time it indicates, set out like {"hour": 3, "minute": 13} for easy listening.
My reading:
{"hour": 9, "minute": 15}
